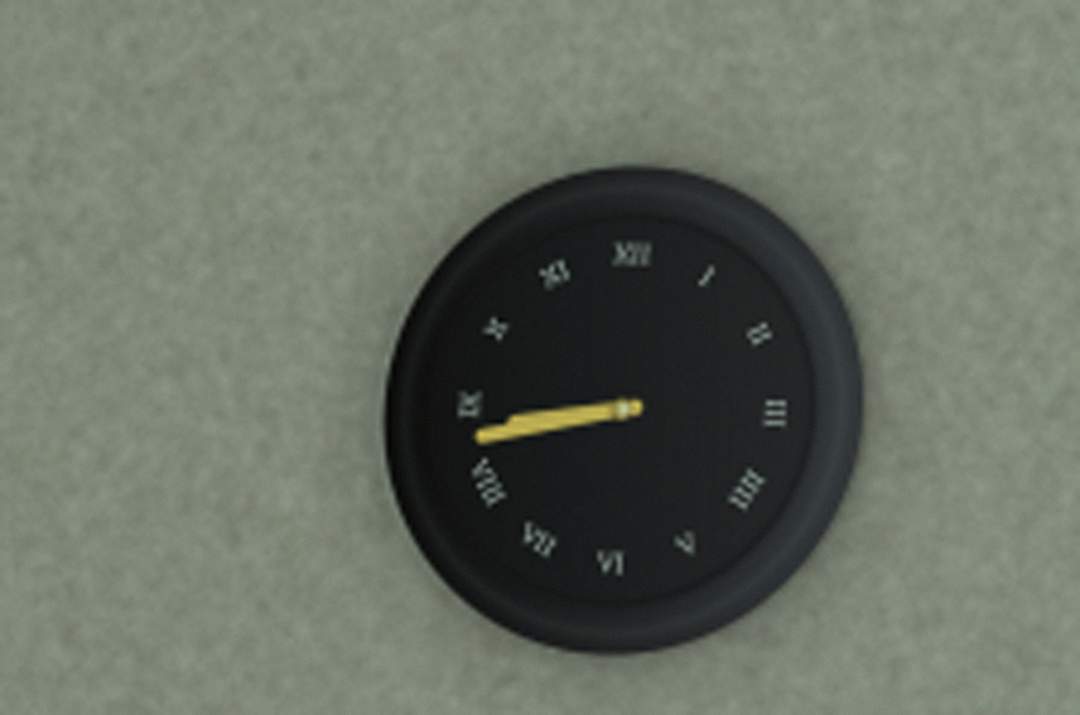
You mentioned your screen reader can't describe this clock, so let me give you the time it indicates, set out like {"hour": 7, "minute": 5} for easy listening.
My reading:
{"hour": 8, "minute": 43}
